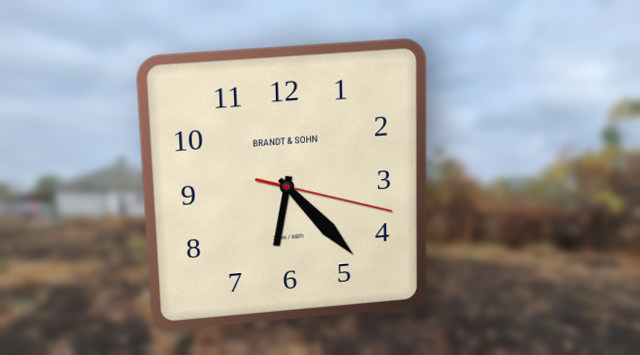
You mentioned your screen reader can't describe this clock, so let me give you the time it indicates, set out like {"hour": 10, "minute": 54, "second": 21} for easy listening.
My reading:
{"hour": 6, "minute": 23, "second": 18}
